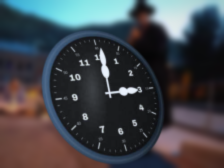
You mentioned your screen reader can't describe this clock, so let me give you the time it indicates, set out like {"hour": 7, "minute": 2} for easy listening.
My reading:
{"hour": 3, "minute": 1}
